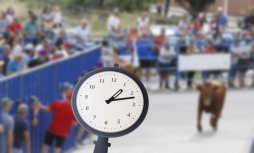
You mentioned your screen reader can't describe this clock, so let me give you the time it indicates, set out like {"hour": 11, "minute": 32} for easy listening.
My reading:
{"hour": 1, "minute": 12}
